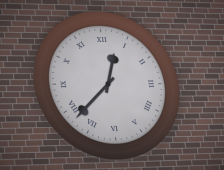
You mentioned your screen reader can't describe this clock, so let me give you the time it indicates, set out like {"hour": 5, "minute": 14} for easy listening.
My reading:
{"hour": 12, "minute": 38}
